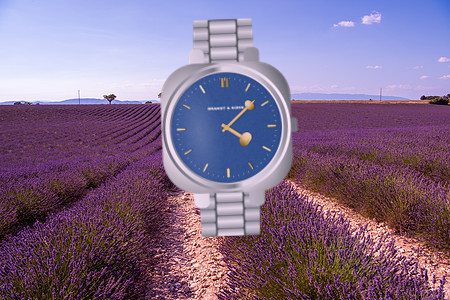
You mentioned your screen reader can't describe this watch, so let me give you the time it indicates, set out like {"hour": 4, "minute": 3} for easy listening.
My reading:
{"hour": 4, "minute": 8}
